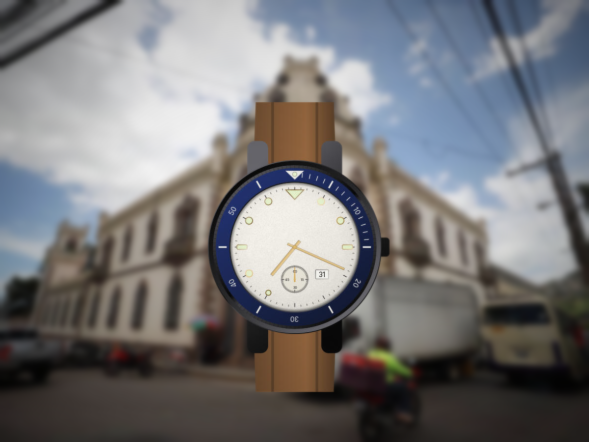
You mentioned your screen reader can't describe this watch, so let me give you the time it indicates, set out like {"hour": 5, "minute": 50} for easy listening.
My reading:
{"hour": 7, "minute": 19}
